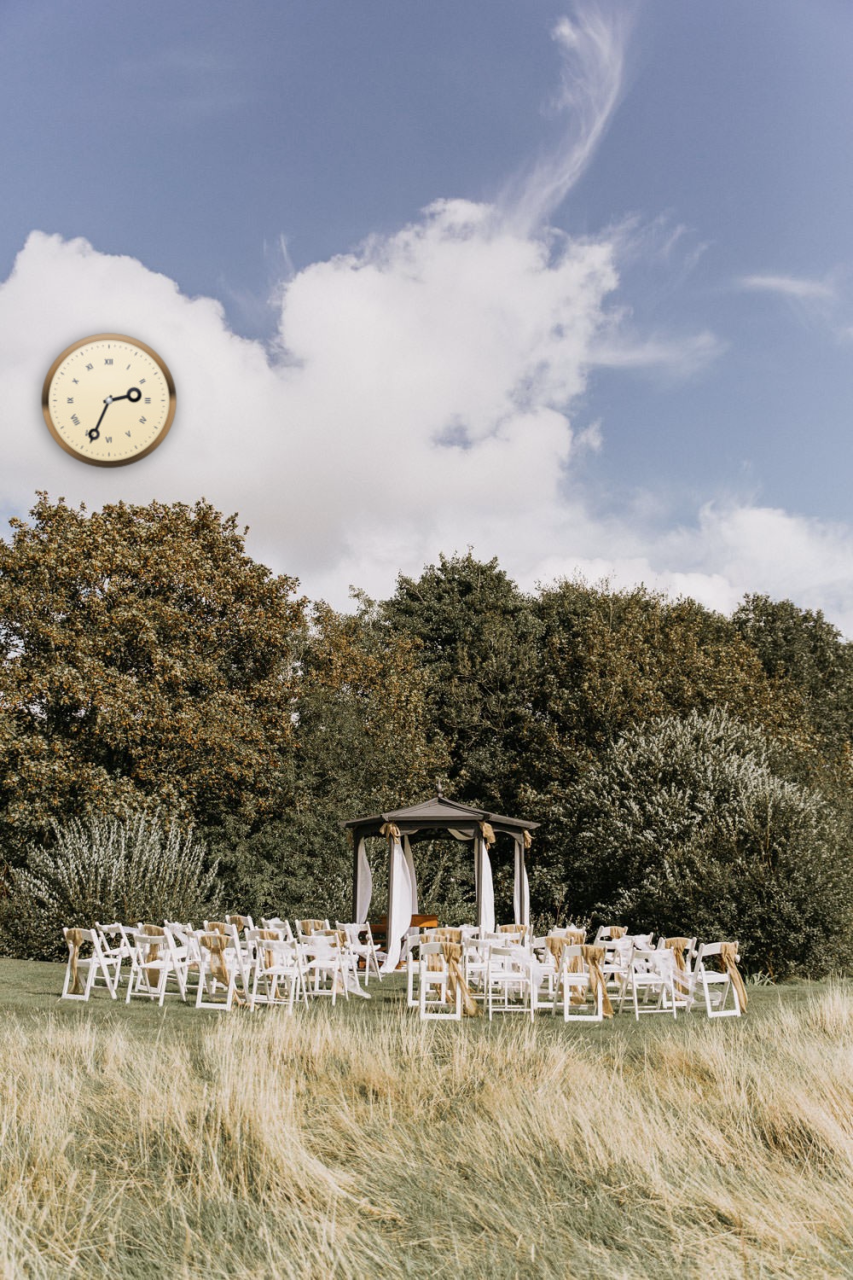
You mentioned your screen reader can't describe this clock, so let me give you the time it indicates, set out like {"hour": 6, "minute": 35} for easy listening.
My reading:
{"hour": 2, "minute": 34}
